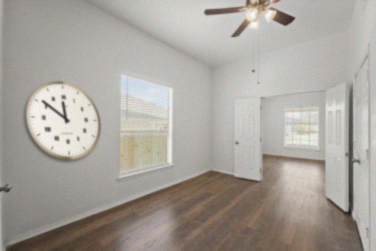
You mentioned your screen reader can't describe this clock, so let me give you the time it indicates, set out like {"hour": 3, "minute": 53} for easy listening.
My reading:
{"hour": 11, "minute": 51}
